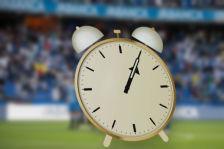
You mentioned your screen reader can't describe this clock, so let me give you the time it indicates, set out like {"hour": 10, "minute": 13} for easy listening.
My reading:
{"hour": 1, "minute": 5}
